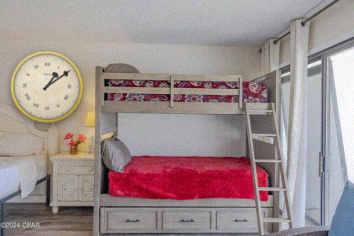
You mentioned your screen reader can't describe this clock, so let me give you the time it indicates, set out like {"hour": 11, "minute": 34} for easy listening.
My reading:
{"hour": 1, "minute": 9}
